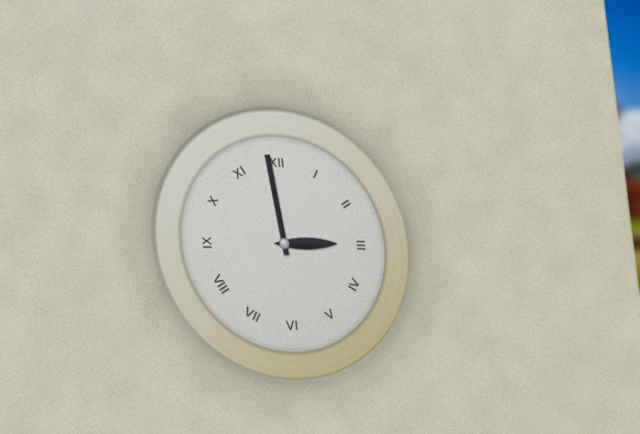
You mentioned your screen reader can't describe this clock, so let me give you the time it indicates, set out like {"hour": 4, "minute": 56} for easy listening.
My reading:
{"hour": 2, "minute": 59}
